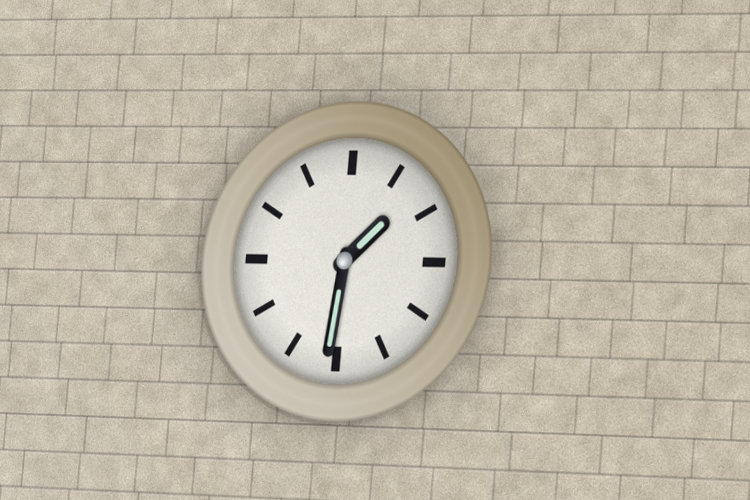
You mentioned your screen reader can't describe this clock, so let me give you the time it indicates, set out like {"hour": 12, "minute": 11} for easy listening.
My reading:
{"hour": 1, "minute": 31}
